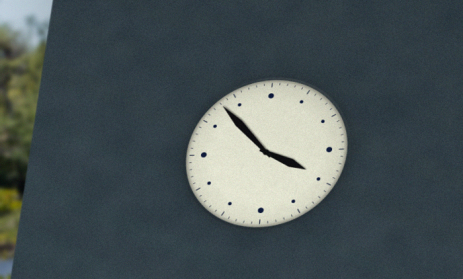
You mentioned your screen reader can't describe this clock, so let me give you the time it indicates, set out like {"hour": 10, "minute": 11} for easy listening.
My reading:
{"hour": 3, "minute": 53}
